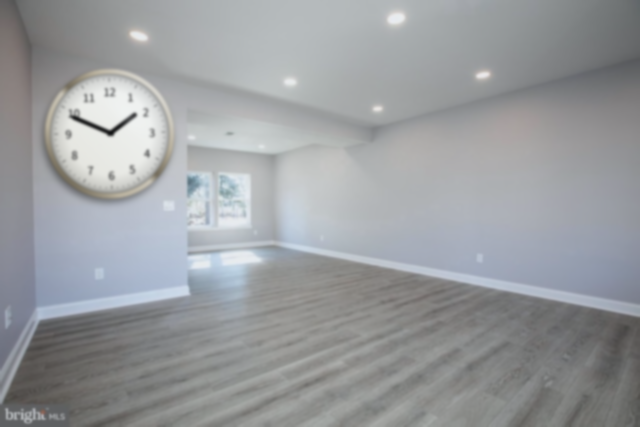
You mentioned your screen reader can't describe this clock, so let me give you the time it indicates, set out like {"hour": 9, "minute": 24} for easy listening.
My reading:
{"hour": 1, "minute": 49}
